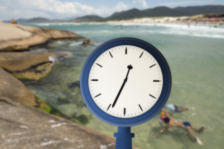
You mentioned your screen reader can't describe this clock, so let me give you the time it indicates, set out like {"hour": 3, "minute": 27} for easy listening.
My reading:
{"hour": 12, "minute": 34}
